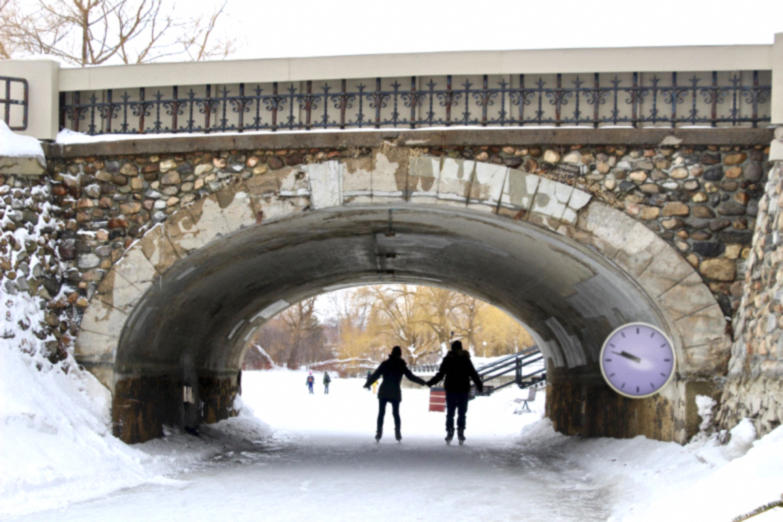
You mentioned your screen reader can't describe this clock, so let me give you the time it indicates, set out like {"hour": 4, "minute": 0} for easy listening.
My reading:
{"hour": 9, "minute": 48}
